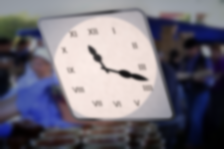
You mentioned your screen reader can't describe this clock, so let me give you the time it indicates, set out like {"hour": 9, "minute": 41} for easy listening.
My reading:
{"hour": 11, "minute": 18}
